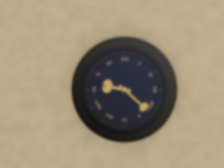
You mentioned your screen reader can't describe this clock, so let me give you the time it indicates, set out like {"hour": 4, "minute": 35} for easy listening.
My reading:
{"hour": 9, "minute": 22}
